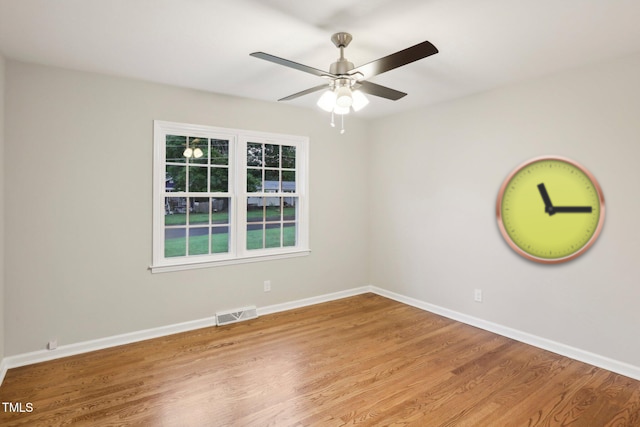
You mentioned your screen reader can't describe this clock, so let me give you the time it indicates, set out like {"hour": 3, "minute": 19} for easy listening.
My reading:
{"hour": 11, "minute": 15}
